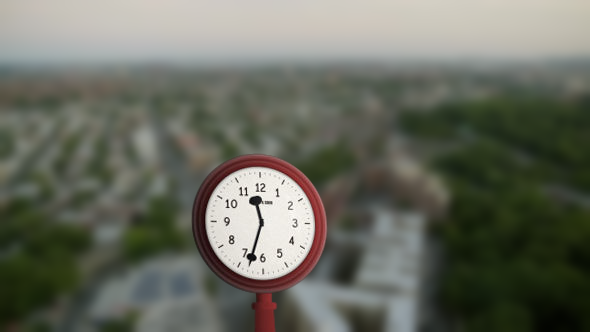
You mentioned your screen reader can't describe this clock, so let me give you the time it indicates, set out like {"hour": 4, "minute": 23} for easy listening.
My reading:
{"hour": 11, "minute": 33}
